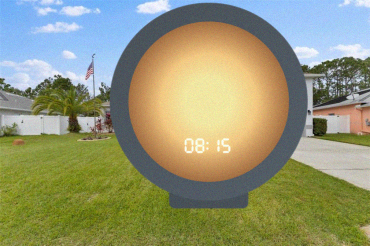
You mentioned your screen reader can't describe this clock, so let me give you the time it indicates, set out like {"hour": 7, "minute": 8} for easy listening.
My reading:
{"hour": 8, "minute": 15}
